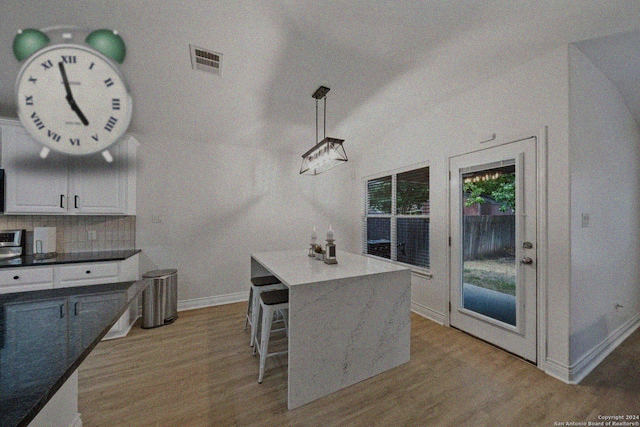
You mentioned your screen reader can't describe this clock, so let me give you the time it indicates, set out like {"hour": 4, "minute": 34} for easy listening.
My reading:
{"hour": 4, "minute": 58}
